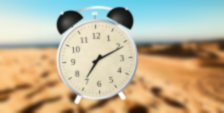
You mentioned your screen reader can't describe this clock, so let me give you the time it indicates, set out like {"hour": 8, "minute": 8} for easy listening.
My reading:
{"hour": 7, "minute": 11}
